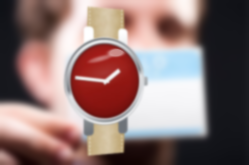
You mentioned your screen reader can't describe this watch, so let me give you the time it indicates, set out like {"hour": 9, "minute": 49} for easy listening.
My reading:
{"hour": 1, "minute": 46}
